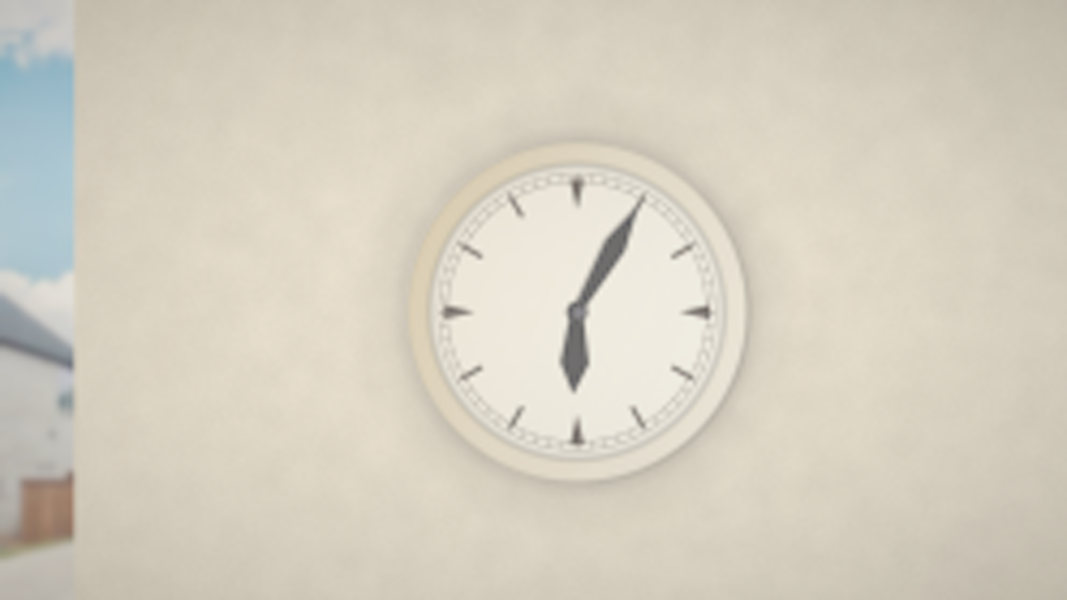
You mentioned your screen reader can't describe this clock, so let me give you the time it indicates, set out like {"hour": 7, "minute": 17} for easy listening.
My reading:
{"hour": 6, "minute": 5}
